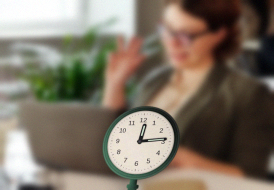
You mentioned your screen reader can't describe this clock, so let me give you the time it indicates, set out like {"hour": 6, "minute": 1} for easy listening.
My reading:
{"hour": 12, "minute": 14}
